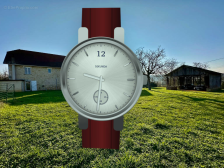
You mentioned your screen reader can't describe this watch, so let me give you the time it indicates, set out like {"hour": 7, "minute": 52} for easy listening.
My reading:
{"hour": 9, "minute": 31}
